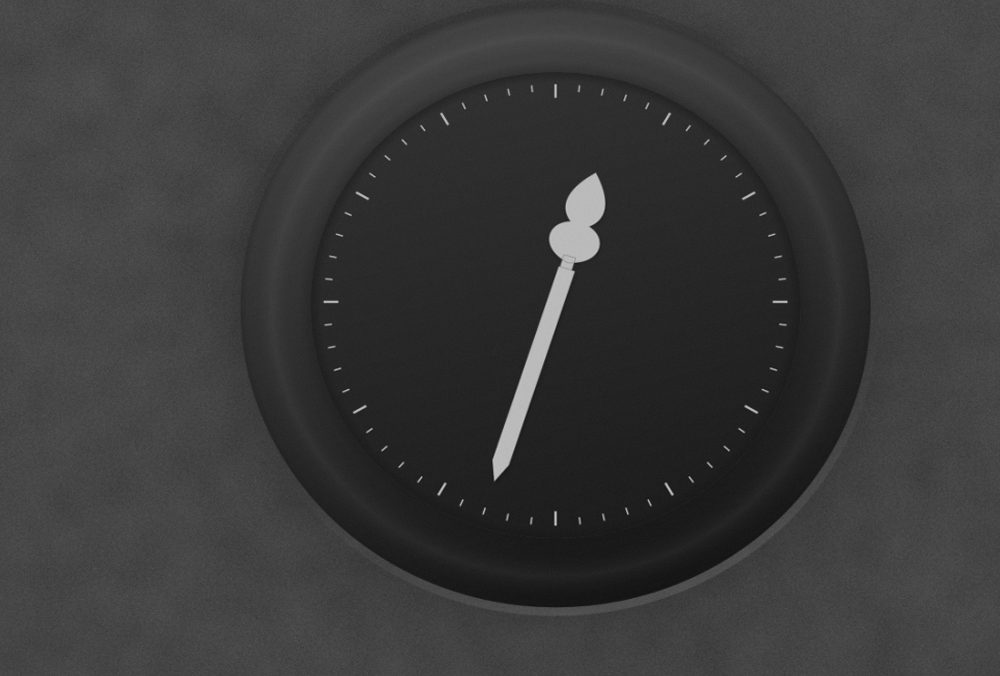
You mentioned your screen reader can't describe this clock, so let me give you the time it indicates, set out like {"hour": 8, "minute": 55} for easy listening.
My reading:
{"hour": 12, "minute": 33}
